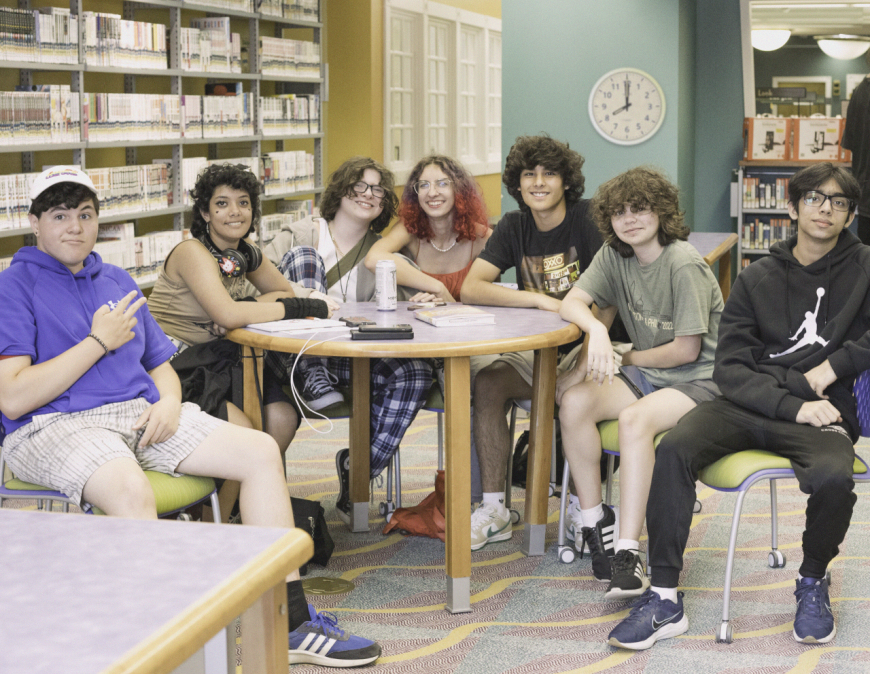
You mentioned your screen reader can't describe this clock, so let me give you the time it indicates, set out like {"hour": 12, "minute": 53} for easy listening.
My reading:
{"hour": 8, "minute": 0}
